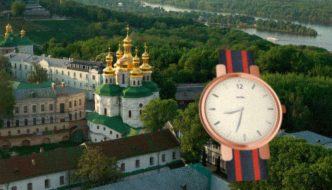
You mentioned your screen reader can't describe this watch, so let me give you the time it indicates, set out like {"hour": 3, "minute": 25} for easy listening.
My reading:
{"hour": 8, "minute": 33}
